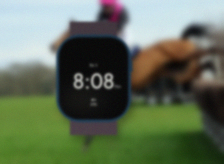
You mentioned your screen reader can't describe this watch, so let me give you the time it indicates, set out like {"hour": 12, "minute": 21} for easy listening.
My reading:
{"hour": 8, "minute": 8}
